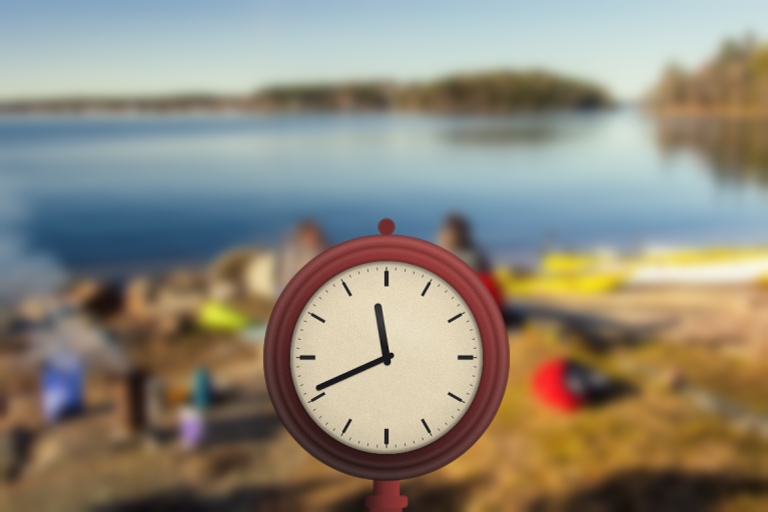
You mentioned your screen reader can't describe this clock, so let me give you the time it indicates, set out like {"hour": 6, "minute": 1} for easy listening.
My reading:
{"hour": 11, "minute": 41}
